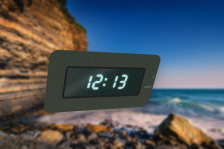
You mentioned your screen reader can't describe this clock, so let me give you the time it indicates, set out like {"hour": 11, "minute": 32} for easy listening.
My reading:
{"hour": 12, "minute": 13}
